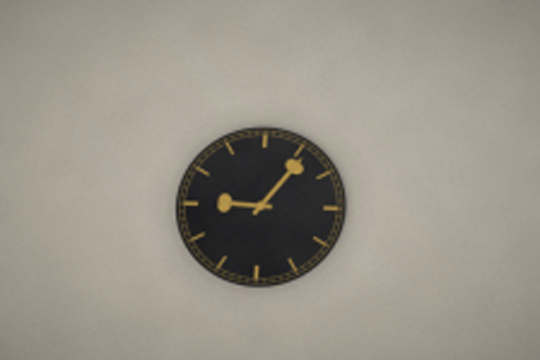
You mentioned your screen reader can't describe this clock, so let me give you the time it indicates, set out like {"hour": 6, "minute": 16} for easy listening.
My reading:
{"hour": 9, "minute": 6}
